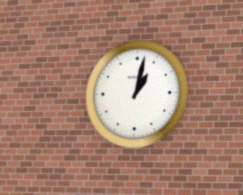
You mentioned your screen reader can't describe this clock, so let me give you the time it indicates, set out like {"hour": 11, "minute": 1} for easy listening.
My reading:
{"hour": 1, "minute": 2}
